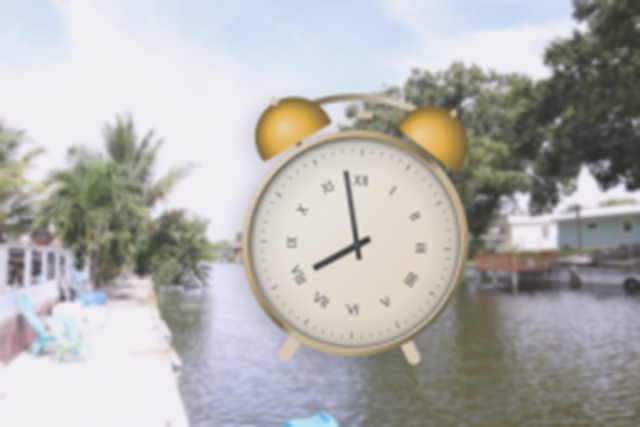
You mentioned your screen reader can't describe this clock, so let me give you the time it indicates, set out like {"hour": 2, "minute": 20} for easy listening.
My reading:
{"hour": 7, "minute": 58}
